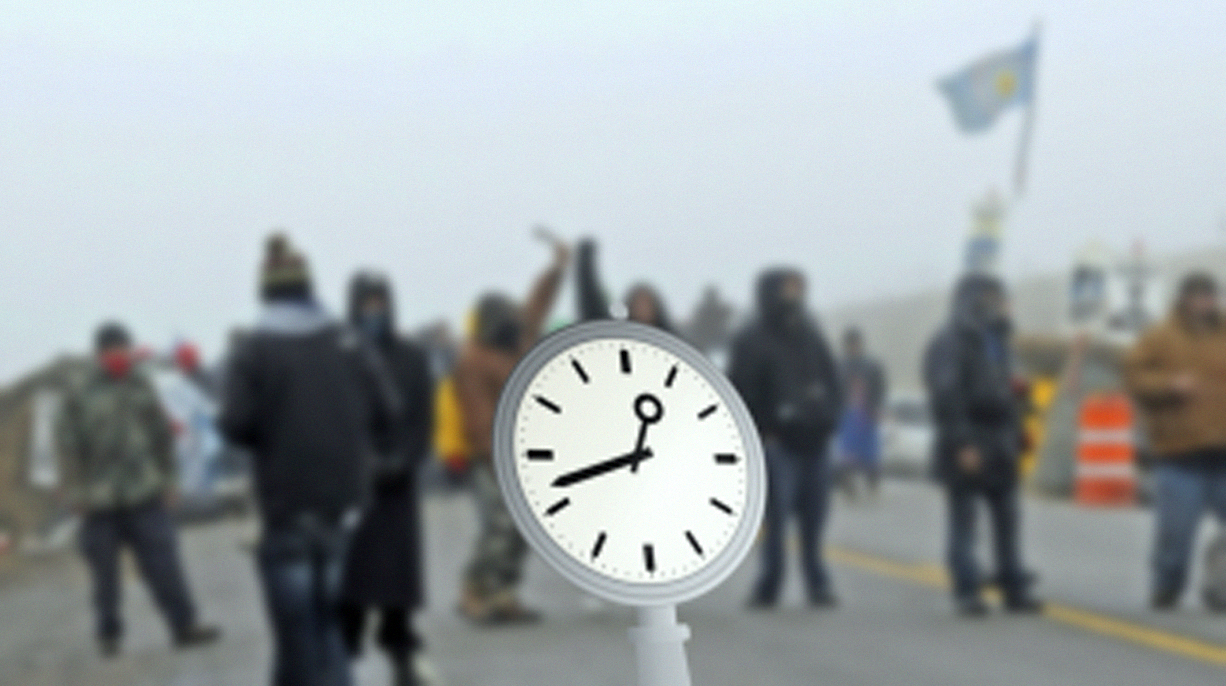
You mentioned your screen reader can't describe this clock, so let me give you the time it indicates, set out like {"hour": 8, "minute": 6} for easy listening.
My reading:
{"hour": 12, "minute": 42}
